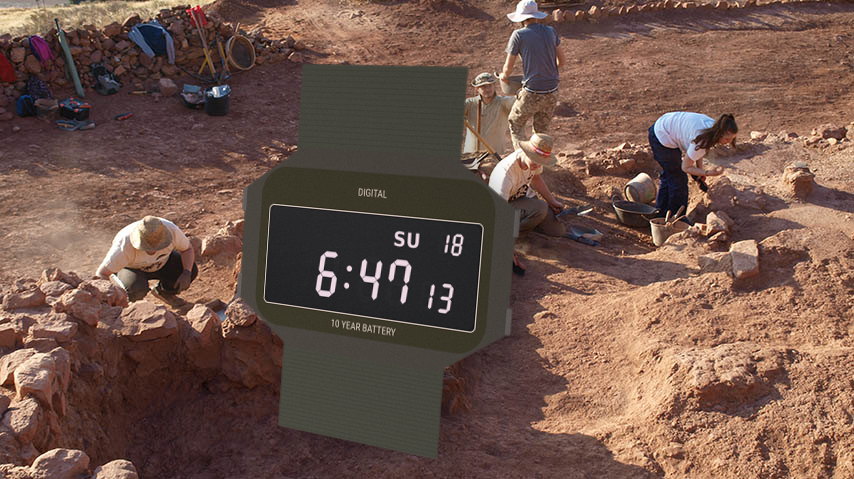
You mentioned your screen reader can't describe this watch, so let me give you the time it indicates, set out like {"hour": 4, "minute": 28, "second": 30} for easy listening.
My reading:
{"hour": 6, "minute": 47, "second": 13}
